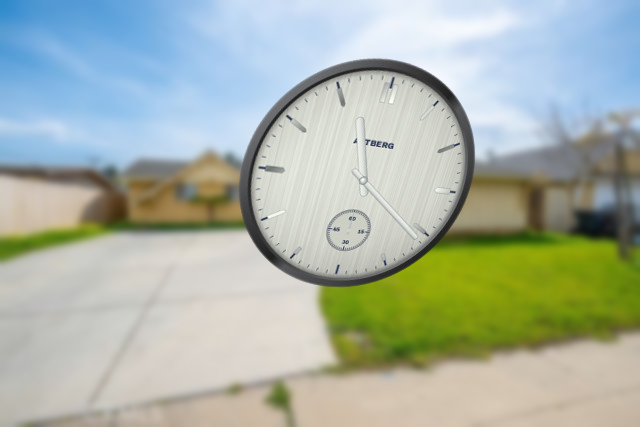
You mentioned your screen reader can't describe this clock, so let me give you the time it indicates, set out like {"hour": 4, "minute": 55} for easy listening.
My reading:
{"hour": 11, "minute": 21}
